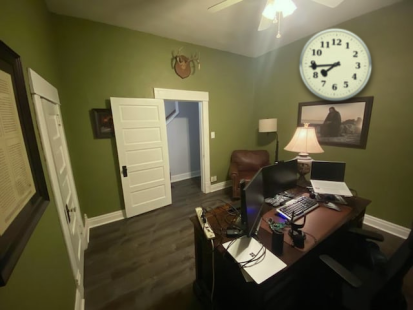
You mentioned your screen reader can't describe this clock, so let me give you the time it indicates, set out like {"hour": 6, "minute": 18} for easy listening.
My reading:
{"hour": 7, "minute": 44}
